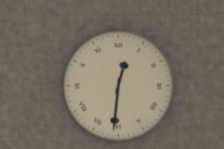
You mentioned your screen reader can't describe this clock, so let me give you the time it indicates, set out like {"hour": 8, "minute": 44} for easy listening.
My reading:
{"hour": 12, "minute": 31}
